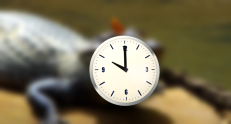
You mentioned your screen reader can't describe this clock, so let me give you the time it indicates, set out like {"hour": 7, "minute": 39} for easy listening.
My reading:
{"hour": 10, "minute": 0}
